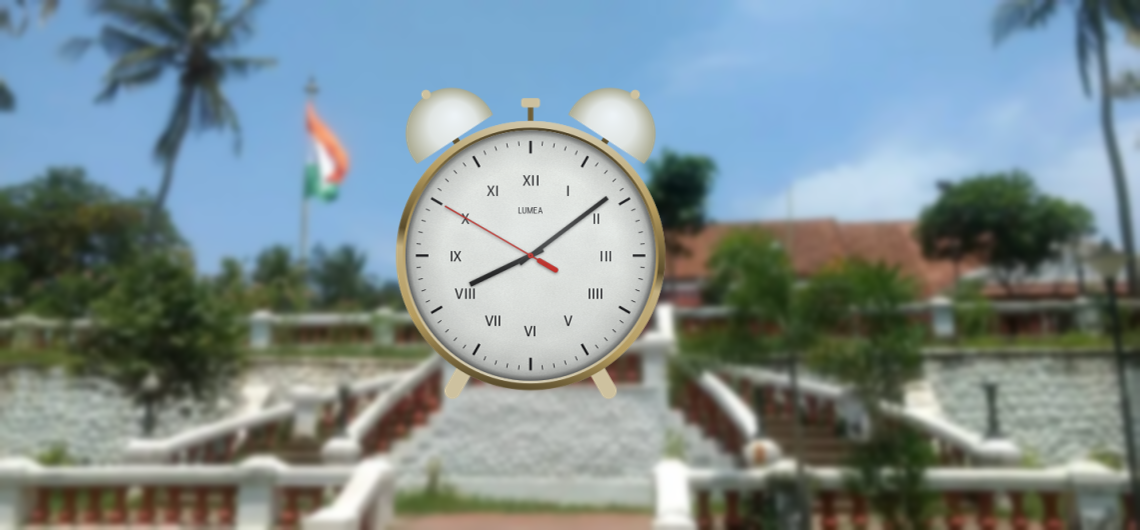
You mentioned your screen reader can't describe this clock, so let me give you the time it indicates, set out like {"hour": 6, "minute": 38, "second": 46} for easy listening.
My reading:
{"hour": 8, "minute": 8, "second": 50}
